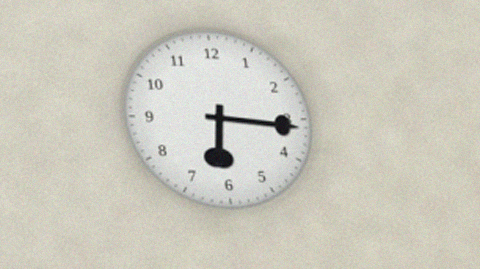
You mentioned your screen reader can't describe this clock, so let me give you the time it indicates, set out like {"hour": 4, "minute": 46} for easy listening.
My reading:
{"hour": 6, "minute": 16}
